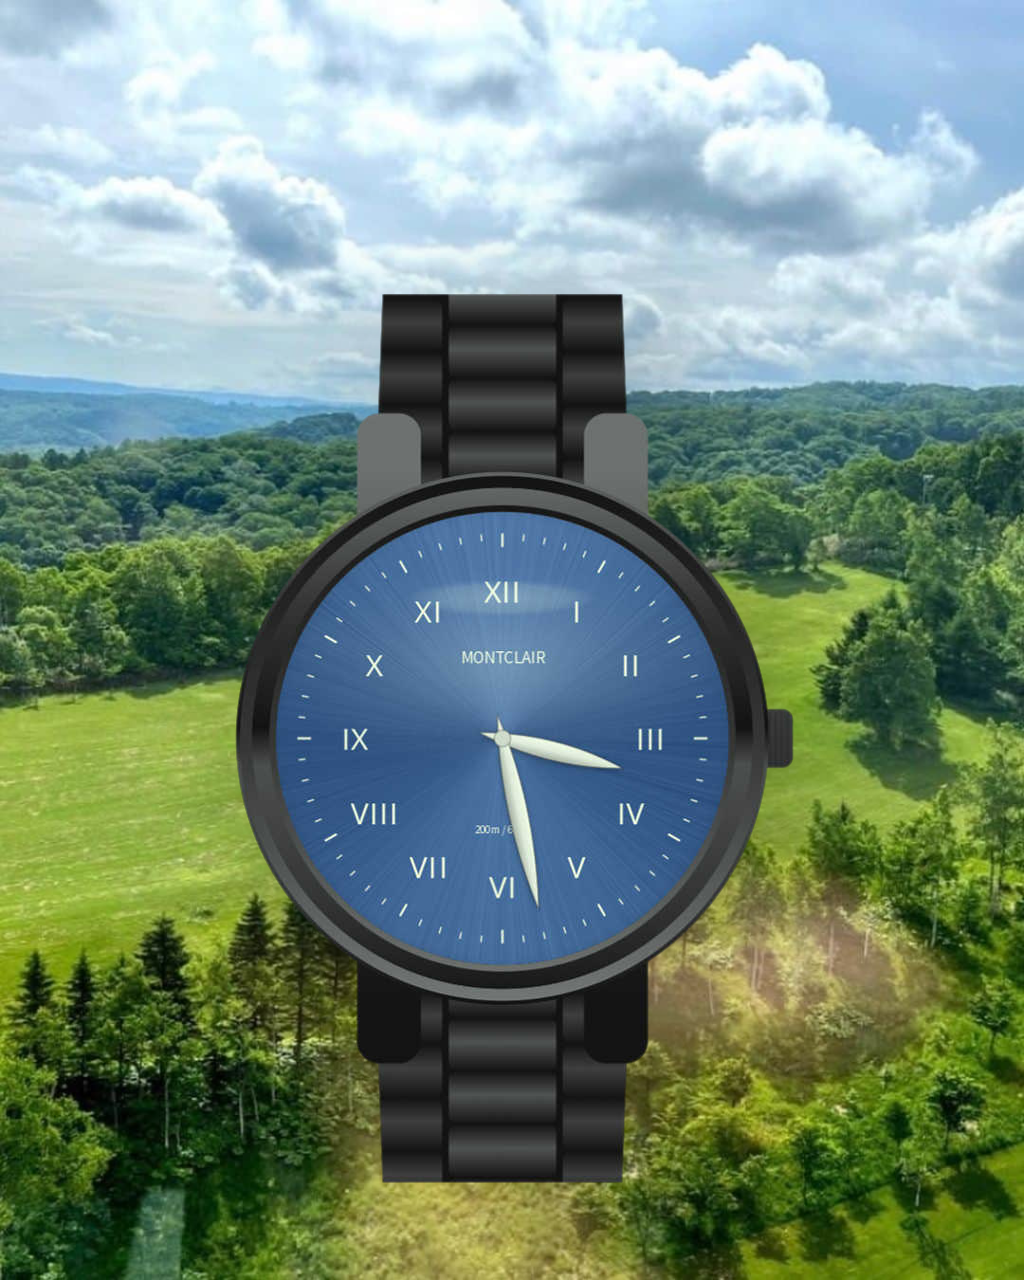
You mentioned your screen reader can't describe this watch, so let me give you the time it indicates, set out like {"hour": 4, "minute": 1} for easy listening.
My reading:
{"hour": 3, "minute": 28}
